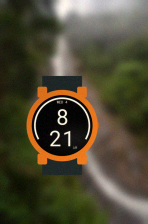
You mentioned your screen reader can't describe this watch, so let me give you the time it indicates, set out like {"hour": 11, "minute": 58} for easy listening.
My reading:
{"hour": 8, "minute": 21}
